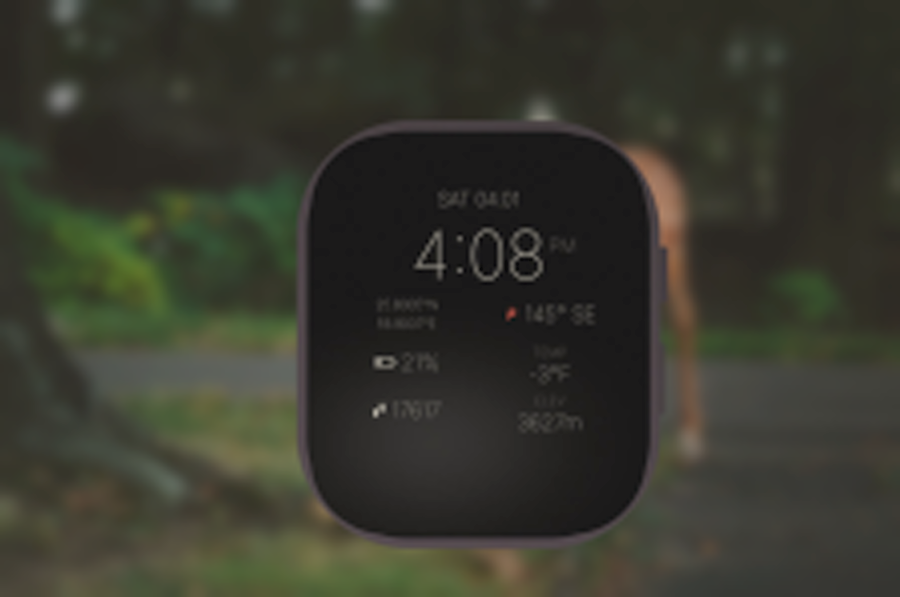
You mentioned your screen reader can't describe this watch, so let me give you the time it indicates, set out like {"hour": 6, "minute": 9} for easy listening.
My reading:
{"hour": 4, "minute": 8}
